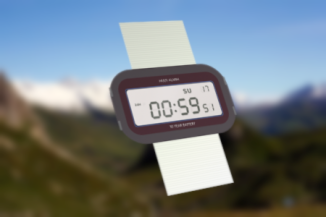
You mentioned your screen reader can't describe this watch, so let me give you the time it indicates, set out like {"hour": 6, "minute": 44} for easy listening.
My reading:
{"hour": 0, "minute": 59}
